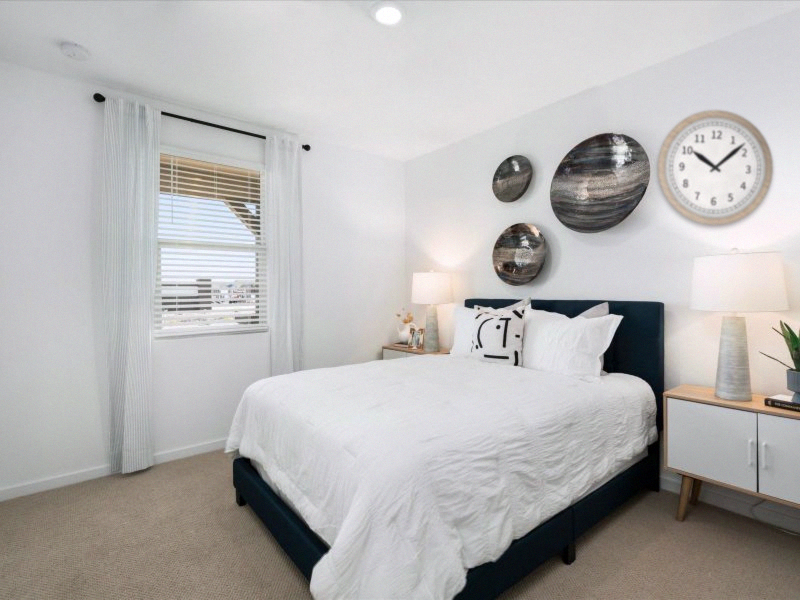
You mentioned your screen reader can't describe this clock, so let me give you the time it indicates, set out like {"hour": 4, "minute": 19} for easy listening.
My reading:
{"hour": 10, "minute": 8}
